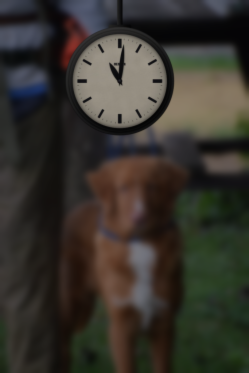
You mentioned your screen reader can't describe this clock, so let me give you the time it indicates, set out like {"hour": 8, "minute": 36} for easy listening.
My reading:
{"hour": 11, "minute": 1}
